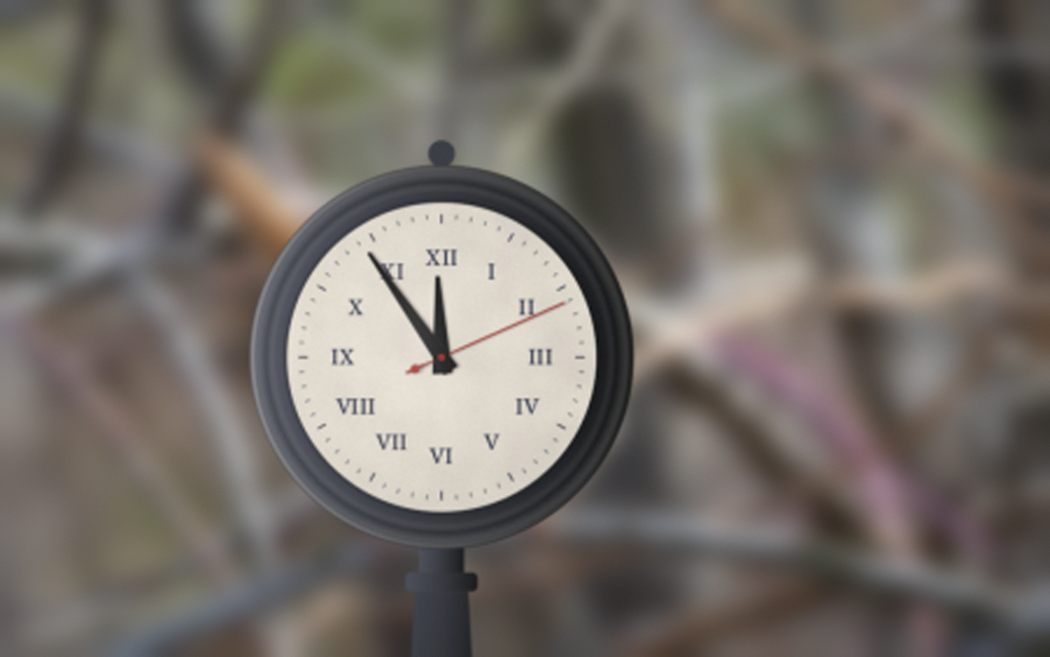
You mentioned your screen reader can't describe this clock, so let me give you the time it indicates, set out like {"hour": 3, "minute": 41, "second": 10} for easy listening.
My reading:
{"hour": 11, "minute": 54, "second": 11}
